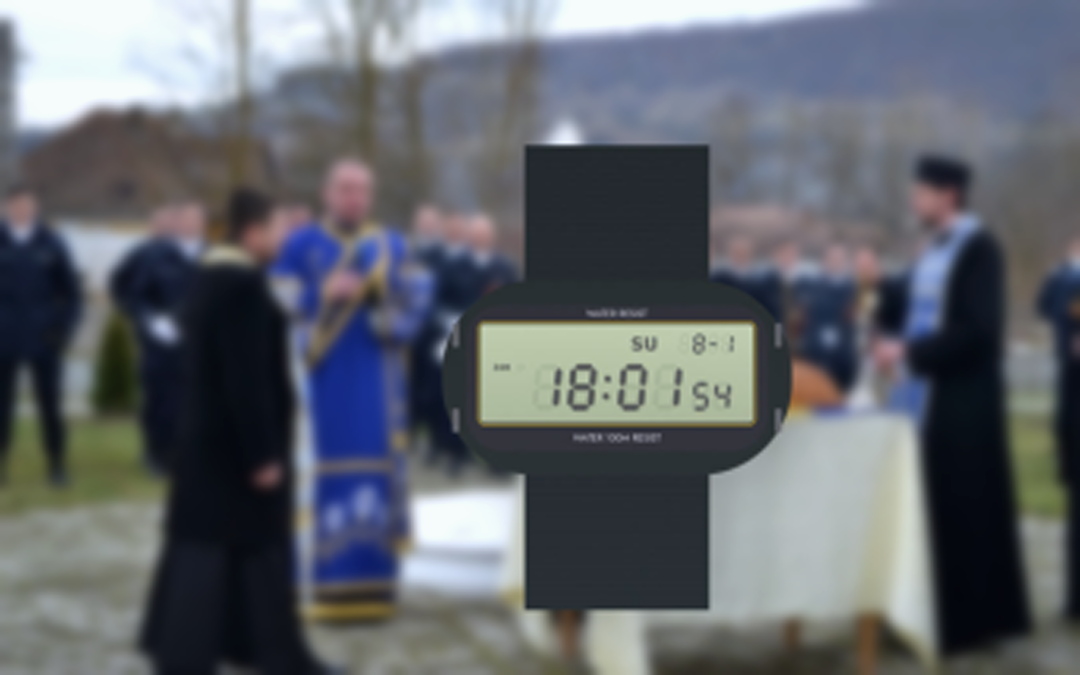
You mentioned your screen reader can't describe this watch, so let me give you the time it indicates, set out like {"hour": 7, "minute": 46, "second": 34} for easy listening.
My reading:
{"hour": 18, "minute": 1, "second": 54}
